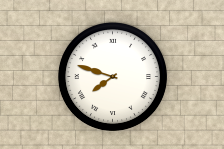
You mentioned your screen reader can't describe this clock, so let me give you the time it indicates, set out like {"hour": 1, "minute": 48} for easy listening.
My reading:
{"hour": 7, "minute": 48}
